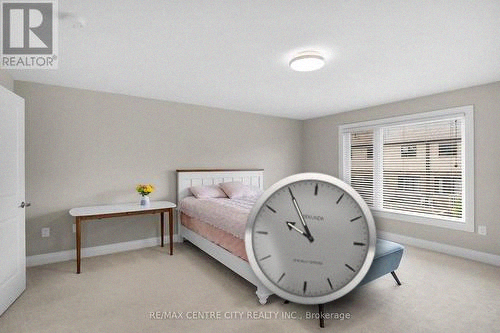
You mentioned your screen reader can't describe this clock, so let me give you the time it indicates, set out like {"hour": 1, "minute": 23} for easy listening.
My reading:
{"hour": 9, "minute": 55}
